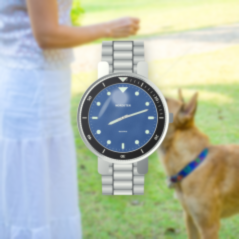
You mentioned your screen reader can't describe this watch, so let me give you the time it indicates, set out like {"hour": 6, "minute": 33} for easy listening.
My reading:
{"hour": 8, "minute": 12}
